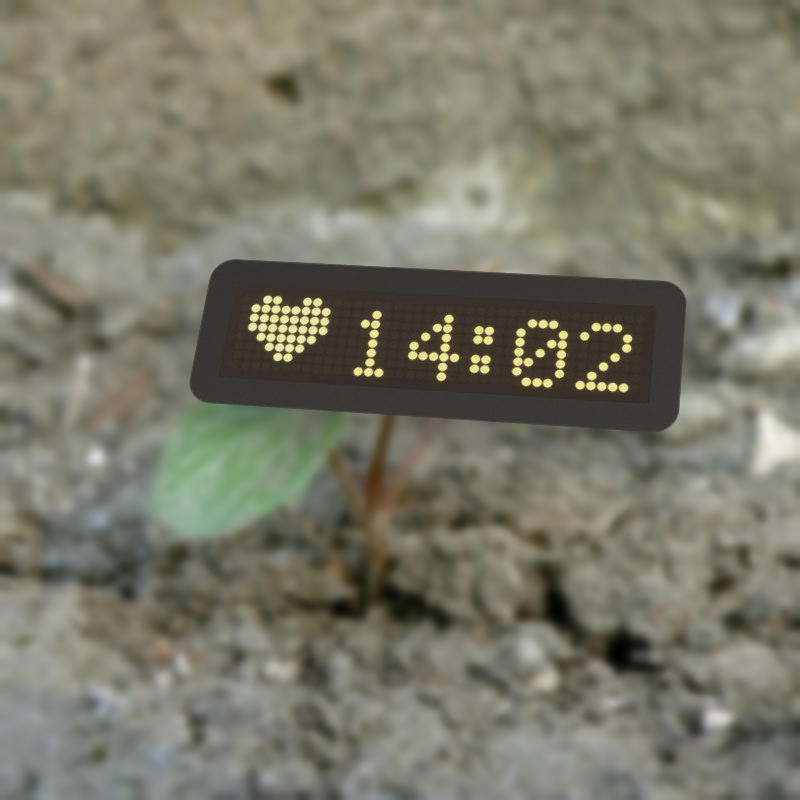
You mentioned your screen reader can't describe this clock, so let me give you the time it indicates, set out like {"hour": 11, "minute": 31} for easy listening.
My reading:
{"hour": 14, "minute": 2}
